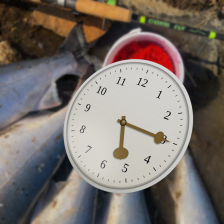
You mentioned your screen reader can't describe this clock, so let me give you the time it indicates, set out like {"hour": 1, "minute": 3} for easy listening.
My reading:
{"hour": 5, "minute": 15}
